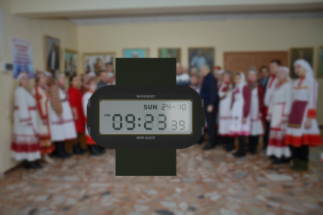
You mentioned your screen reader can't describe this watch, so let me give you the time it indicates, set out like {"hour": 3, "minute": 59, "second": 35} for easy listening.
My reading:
{"hour": 9, "minute": 23, "second": 39}
